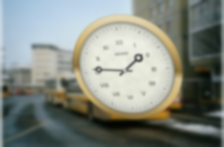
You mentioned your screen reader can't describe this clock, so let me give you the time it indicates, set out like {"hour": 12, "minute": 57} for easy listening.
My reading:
{"hour": 1, "minute": 46}
